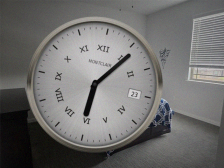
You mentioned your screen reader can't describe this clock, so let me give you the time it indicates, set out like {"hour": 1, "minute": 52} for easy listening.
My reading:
{"hour": 6, "minute": 6}
